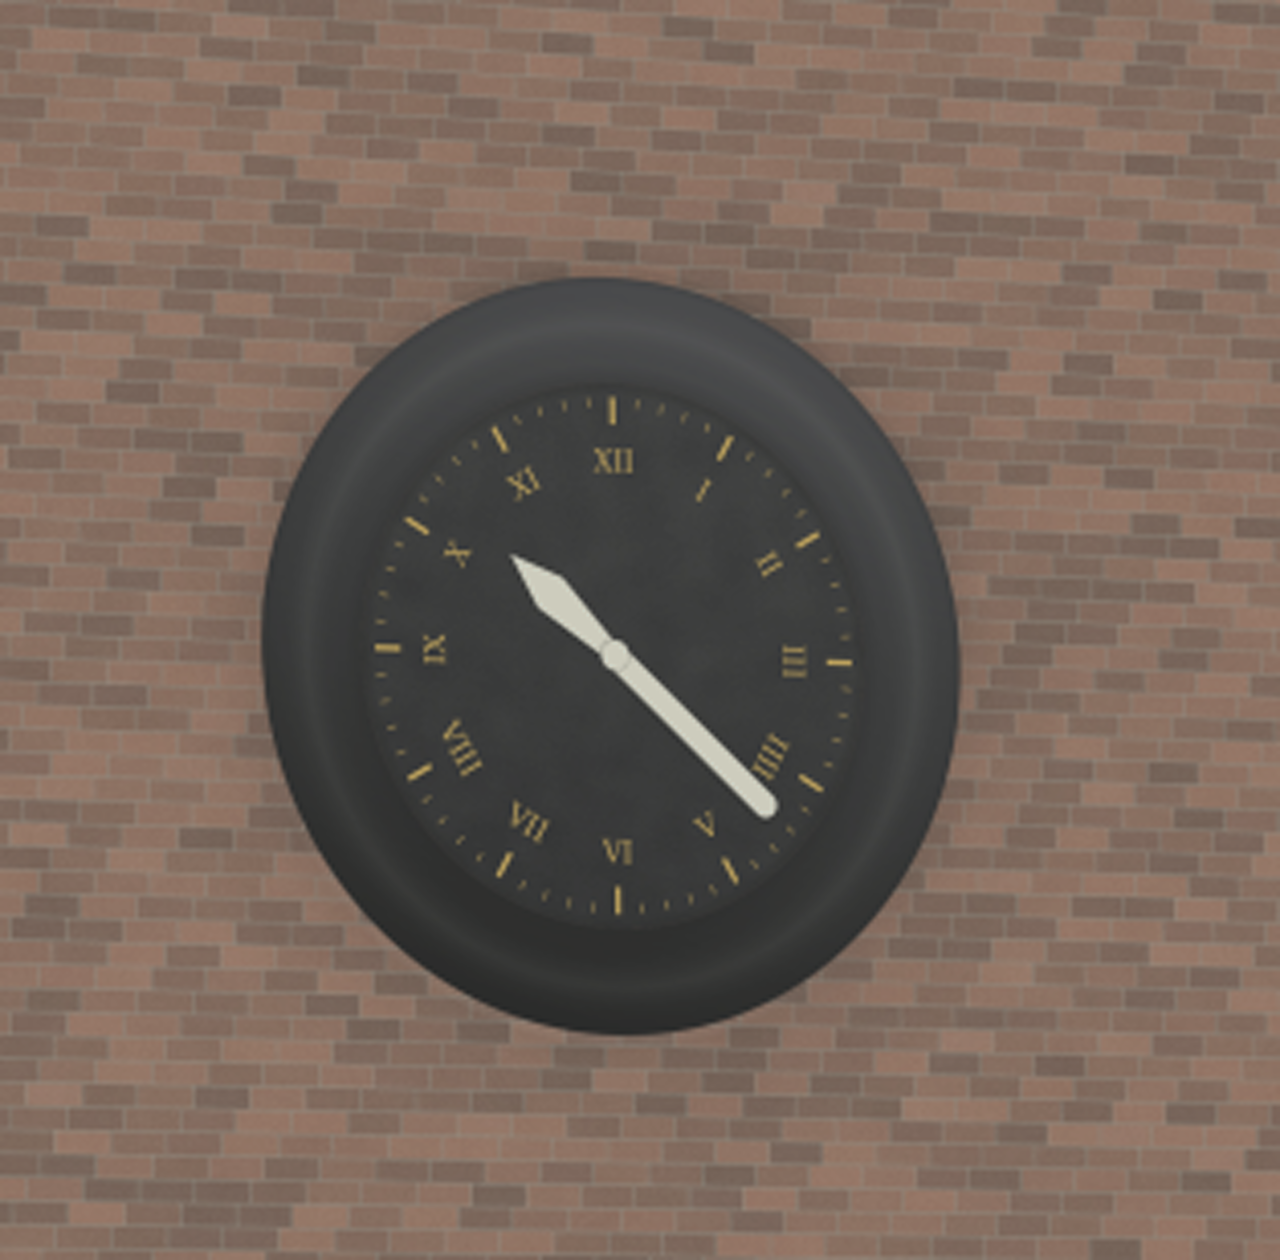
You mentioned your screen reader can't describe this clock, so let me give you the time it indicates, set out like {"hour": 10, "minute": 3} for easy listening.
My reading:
{"hour": 10, "minute": 22}
